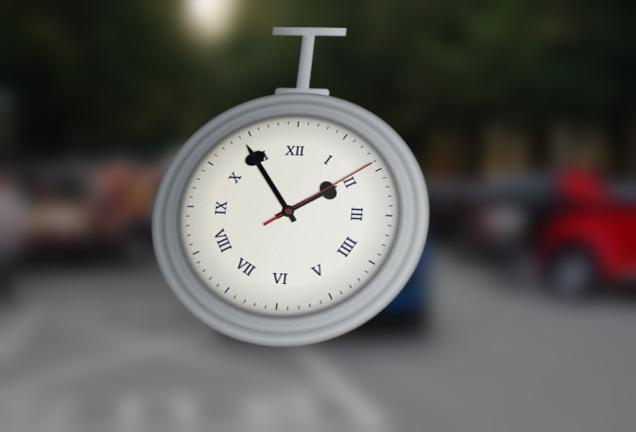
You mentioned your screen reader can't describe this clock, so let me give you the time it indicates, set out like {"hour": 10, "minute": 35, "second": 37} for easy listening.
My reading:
{"hour": 1, "minute": 54, "second": 9}
